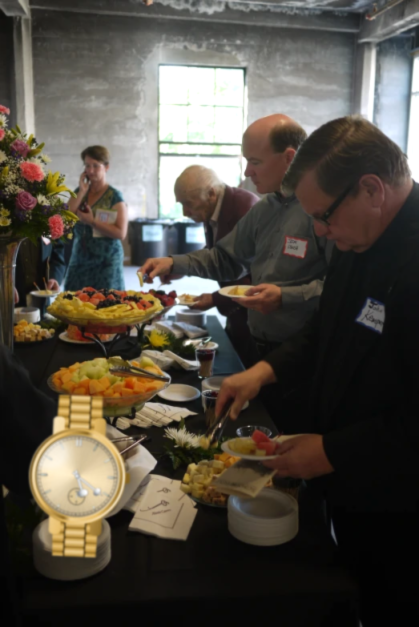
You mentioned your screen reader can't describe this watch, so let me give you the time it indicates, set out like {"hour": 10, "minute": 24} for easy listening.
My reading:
{"hour": 5, "minute": 21}
